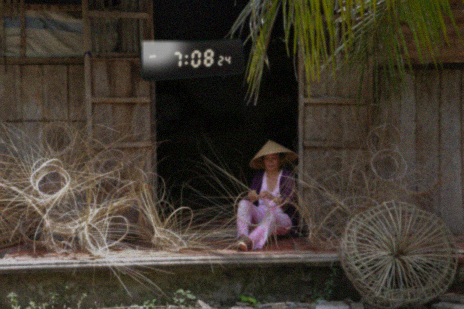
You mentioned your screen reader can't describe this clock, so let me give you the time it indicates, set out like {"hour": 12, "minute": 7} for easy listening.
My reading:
{"hour": 7, "minute": 8}
